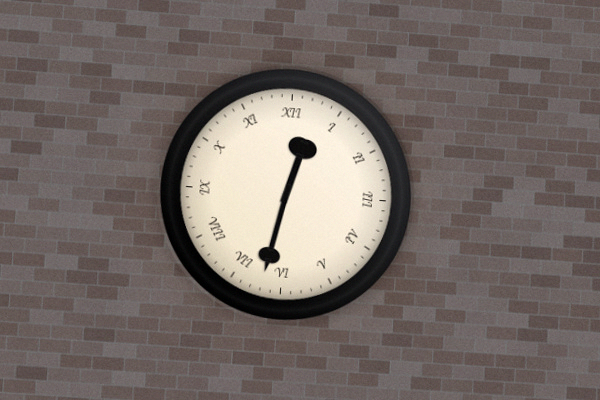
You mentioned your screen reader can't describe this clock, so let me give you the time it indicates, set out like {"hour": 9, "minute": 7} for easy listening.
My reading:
{"hour": 12, "minute": 32}
